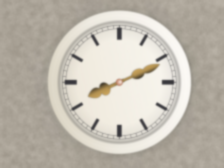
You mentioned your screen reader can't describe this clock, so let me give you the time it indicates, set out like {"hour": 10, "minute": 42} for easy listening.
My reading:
{"hour": 8, "minute": 11}
